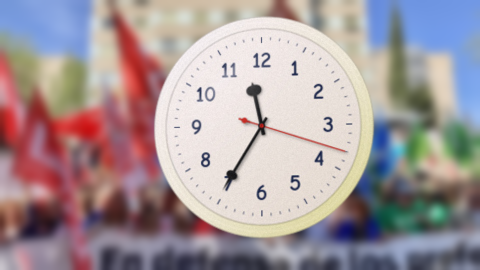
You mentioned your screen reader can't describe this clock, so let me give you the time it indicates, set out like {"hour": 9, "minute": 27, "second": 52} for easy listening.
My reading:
{"hour": 11, "minute": 35, "second": 18}
